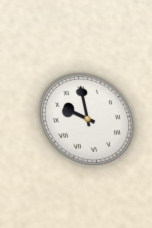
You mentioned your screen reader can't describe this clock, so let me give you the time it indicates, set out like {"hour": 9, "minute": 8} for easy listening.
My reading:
{"hour": 10, "minute": 0}
